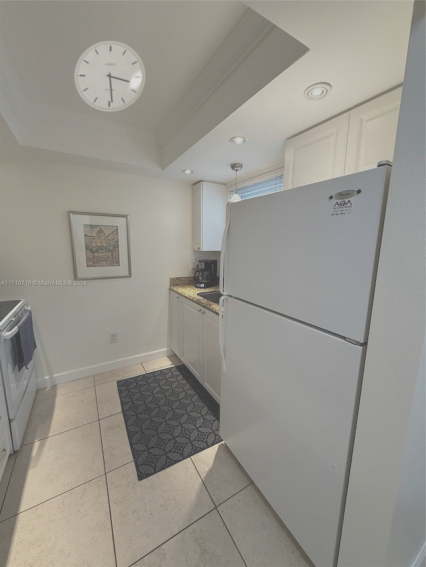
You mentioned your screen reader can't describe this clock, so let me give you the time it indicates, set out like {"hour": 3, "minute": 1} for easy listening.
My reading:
{"hour": 3, "minute": 29}
